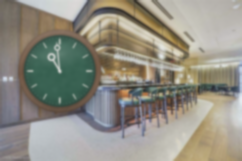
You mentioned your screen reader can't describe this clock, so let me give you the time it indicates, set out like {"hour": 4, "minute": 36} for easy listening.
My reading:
{"hour": 10, "minute": 59}
